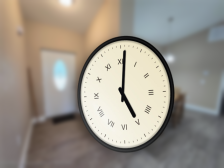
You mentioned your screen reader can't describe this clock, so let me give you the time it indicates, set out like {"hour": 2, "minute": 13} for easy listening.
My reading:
{"hour": 5, "minute": 1}
